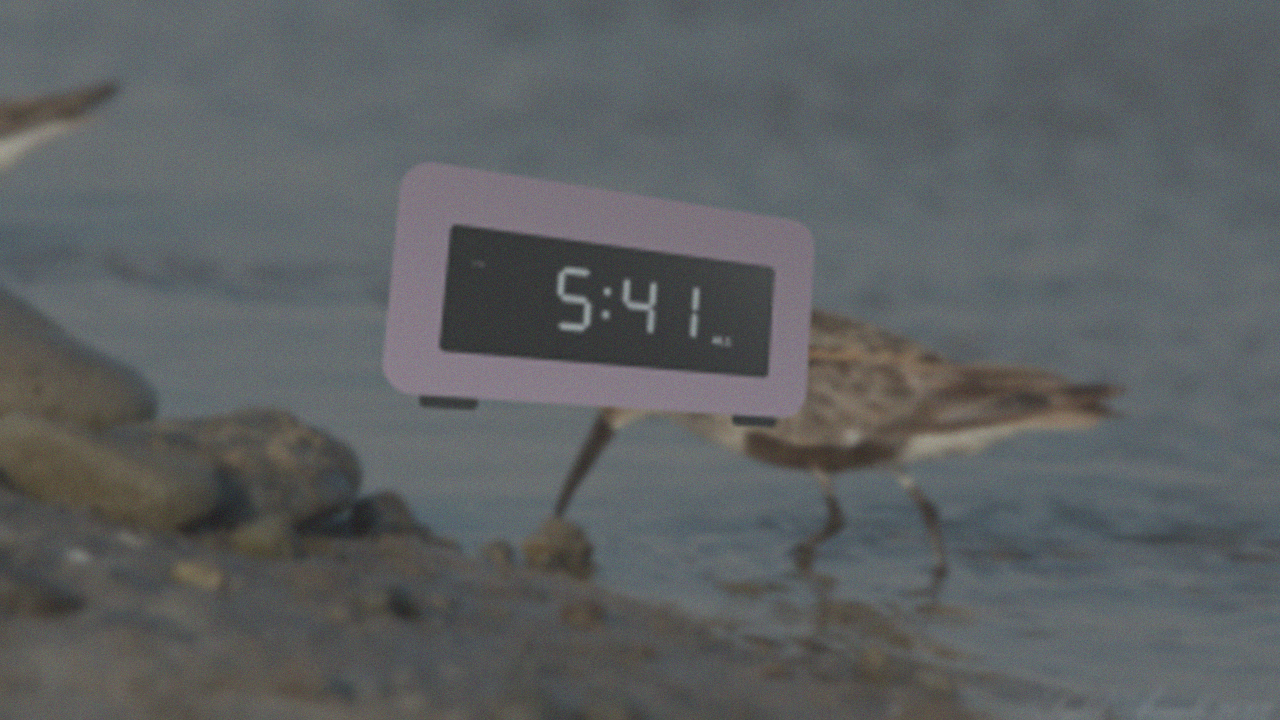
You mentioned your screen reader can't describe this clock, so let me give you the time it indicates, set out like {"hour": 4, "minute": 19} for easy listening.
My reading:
{"hour": 5, "minute": 41}
